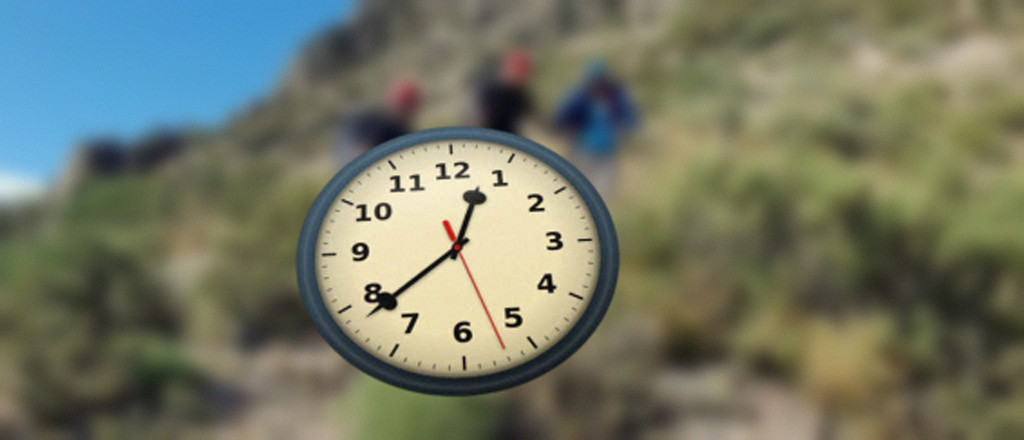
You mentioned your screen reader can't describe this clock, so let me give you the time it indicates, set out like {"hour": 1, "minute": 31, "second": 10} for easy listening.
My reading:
{"hour": 12, "minute": 38, "second": 27}
